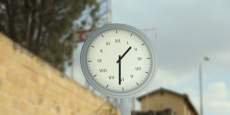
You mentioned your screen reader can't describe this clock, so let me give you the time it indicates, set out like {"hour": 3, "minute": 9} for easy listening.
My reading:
{"hour": 1, "minute": 31}
